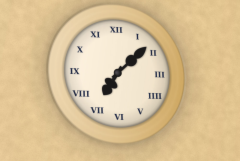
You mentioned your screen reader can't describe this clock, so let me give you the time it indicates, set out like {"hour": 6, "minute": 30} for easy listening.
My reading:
{"hour": 7, "minute": 8}
